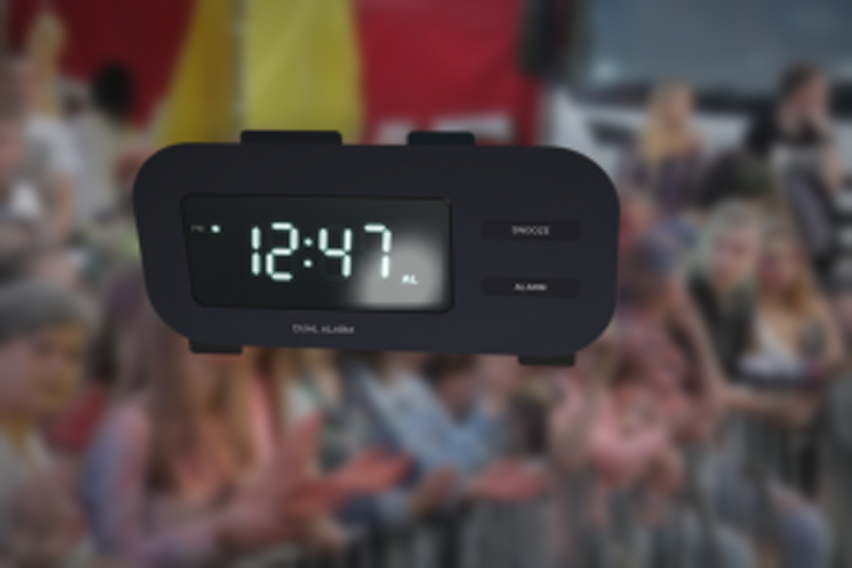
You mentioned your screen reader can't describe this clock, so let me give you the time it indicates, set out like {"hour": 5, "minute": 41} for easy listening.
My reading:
{"hour": 12, "minute": 47}
